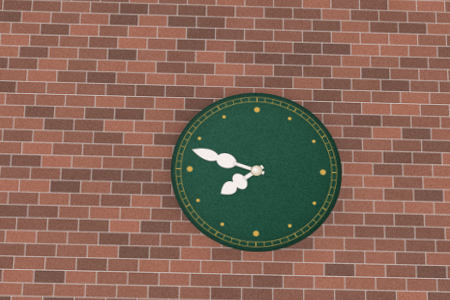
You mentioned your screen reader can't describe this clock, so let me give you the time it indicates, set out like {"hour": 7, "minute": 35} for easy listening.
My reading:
{"hour": 7, "minute": 48}
